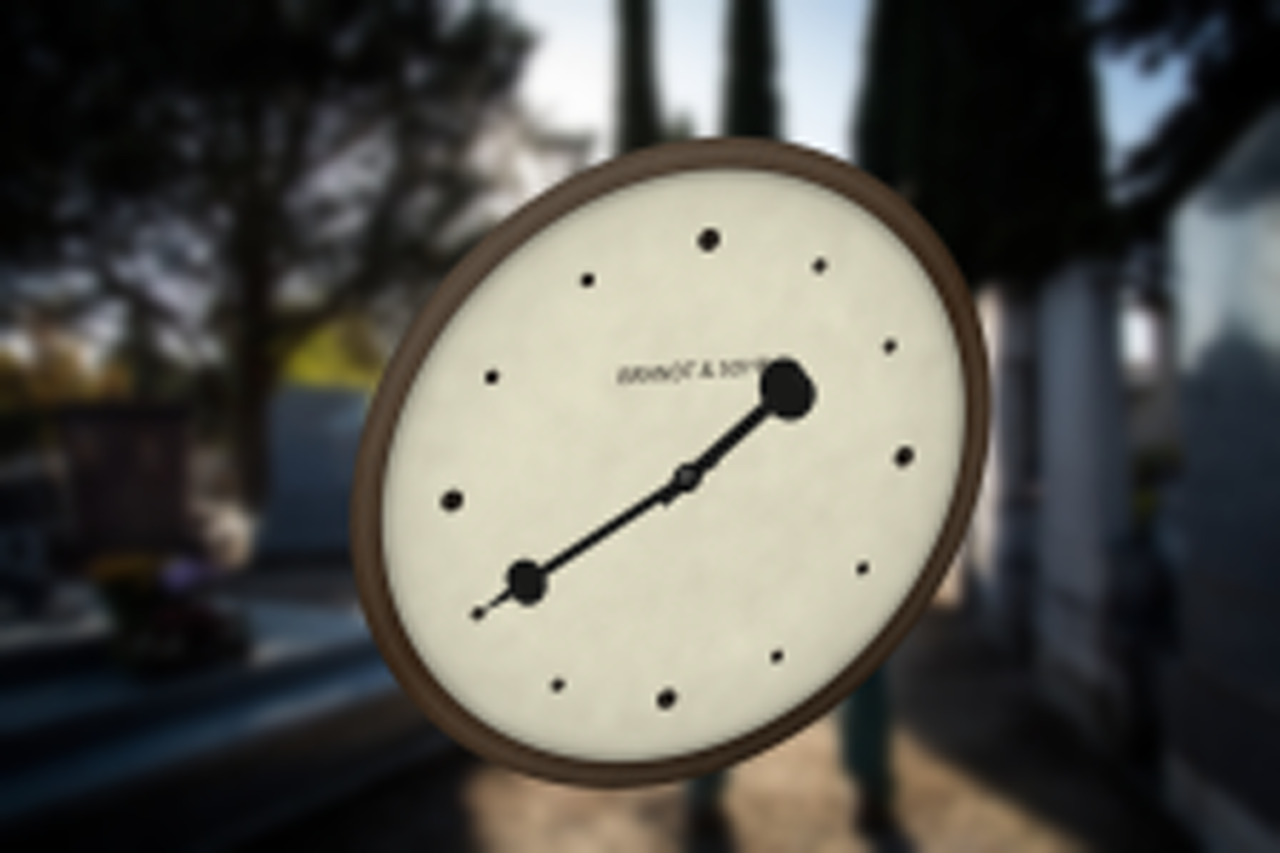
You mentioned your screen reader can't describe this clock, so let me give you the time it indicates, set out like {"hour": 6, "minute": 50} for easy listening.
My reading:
{"hour": 1, "minute": 40}
